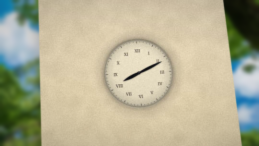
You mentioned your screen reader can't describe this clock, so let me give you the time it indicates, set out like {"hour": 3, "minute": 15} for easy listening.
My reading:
{"hour": 8, "minute": 11}
